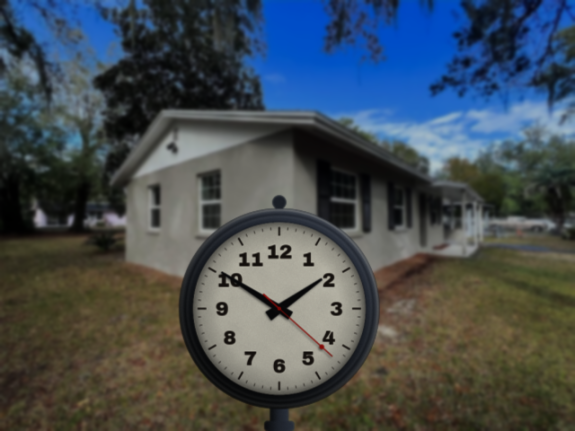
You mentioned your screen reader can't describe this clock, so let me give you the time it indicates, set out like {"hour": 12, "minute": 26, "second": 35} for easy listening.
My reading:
{"hour": 1, "minute": 50, "second": 22}
